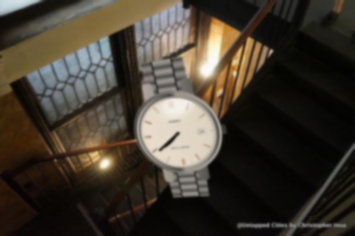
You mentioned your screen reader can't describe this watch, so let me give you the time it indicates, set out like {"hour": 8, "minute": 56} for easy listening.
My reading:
{"hour": 7, "minute": 39}
